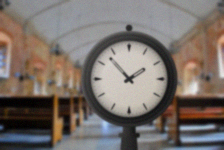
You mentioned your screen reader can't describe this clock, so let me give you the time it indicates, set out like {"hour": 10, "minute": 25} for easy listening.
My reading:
{"hour": 1, "minute": 53}
